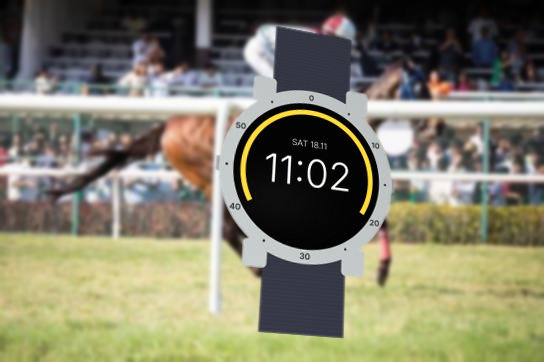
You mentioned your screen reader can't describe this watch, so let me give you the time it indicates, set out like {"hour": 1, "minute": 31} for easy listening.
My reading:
{"hour": 11, "minute": 2}
